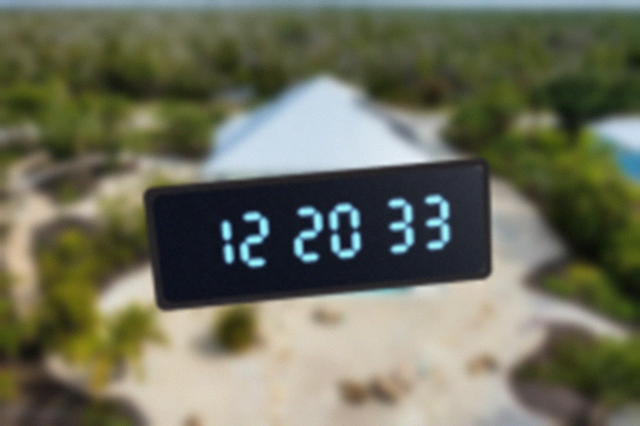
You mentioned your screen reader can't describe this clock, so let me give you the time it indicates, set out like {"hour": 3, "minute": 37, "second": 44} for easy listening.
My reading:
{"hour": 12, "minute": 20, "second": 33}
